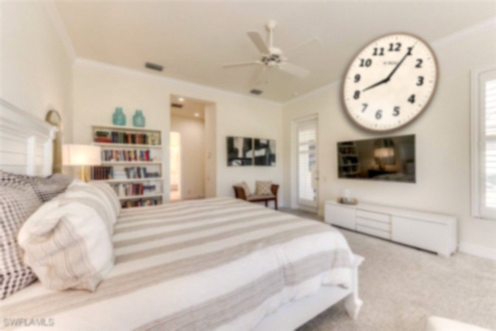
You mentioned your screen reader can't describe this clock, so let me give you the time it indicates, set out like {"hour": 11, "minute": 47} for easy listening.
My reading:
{"hour": 8, "minute": 5}
